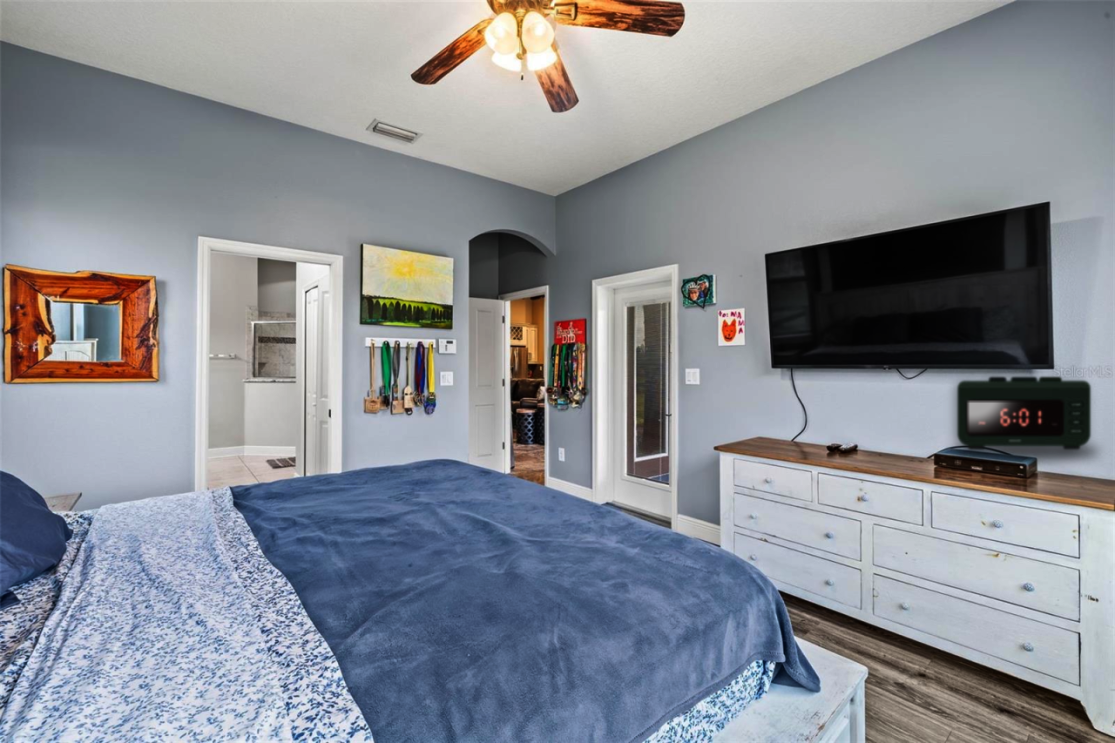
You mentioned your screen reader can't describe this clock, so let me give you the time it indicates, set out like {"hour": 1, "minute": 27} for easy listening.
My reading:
{"hour": 6, "minute": 1}
